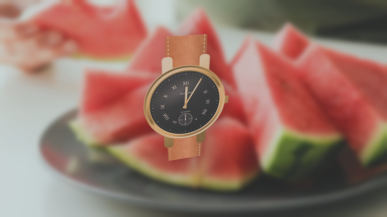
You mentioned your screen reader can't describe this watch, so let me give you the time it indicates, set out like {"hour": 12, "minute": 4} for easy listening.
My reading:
{"hour": 12, "minute": 5}
